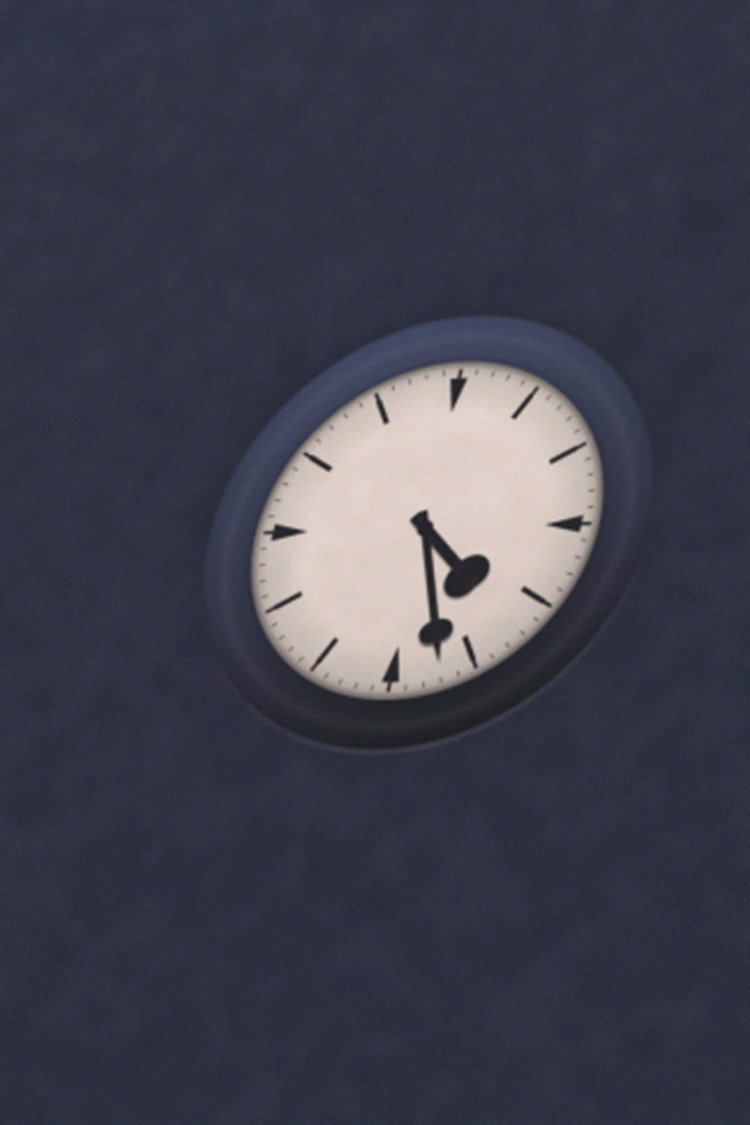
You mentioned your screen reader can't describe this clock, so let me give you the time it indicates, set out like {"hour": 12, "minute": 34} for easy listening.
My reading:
{"hour": 4, "minute": 27}
